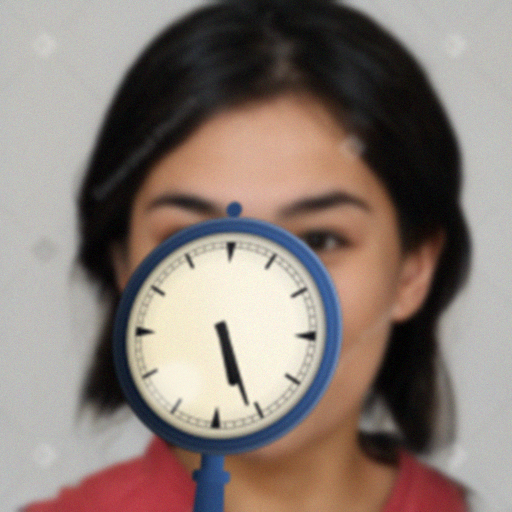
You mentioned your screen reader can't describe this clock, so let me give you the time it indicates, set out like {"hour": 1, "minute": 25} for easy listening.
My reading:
{"hour": 5, "minute": 26}
